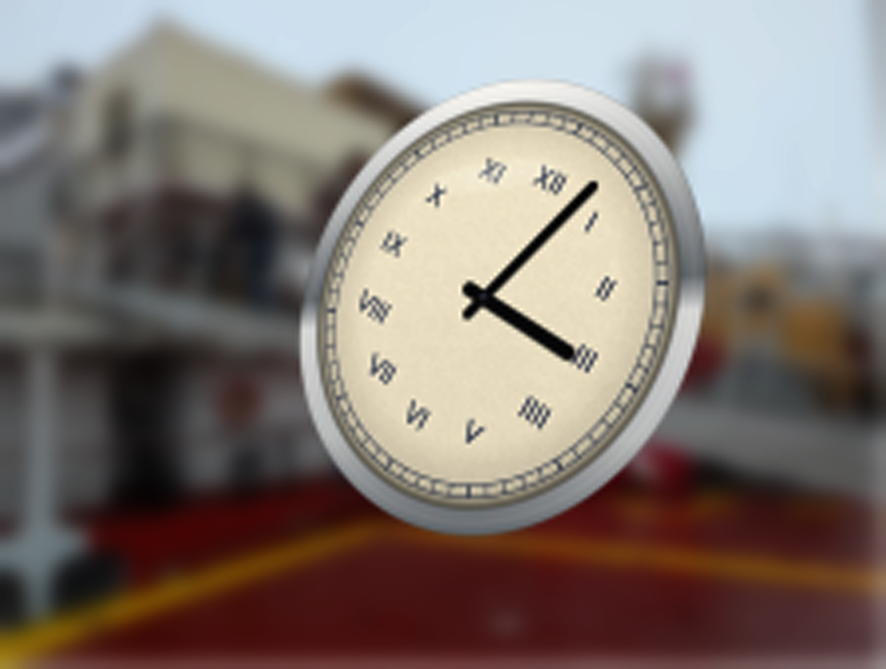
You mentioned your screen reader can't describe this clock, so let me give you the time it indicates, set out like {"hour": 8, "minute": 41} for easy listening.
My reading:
{"hour": 3, "minute": 3}
